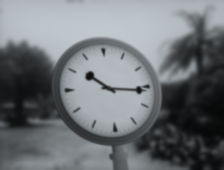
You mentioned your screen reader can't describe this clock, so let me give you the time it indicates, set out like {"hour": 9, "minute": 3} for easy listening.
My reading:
{"hour": 10, "minute": 16}
